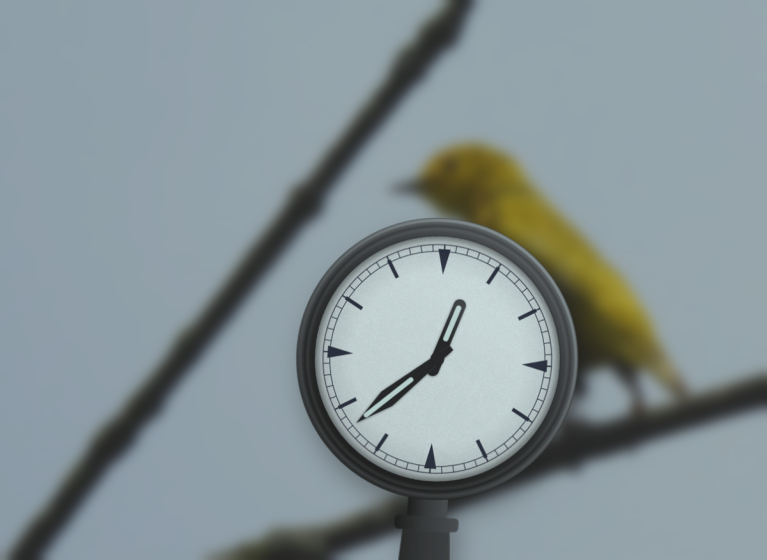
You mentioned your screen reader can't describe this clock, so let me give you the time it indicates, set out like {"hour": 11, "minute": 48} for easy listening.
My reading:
{"hour": 12, "minute": 38}
